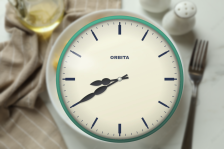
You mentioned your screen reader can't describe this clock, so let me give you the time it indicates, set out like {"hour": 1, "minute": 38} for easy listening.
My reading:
{"hour": 8, "minute": 40}
